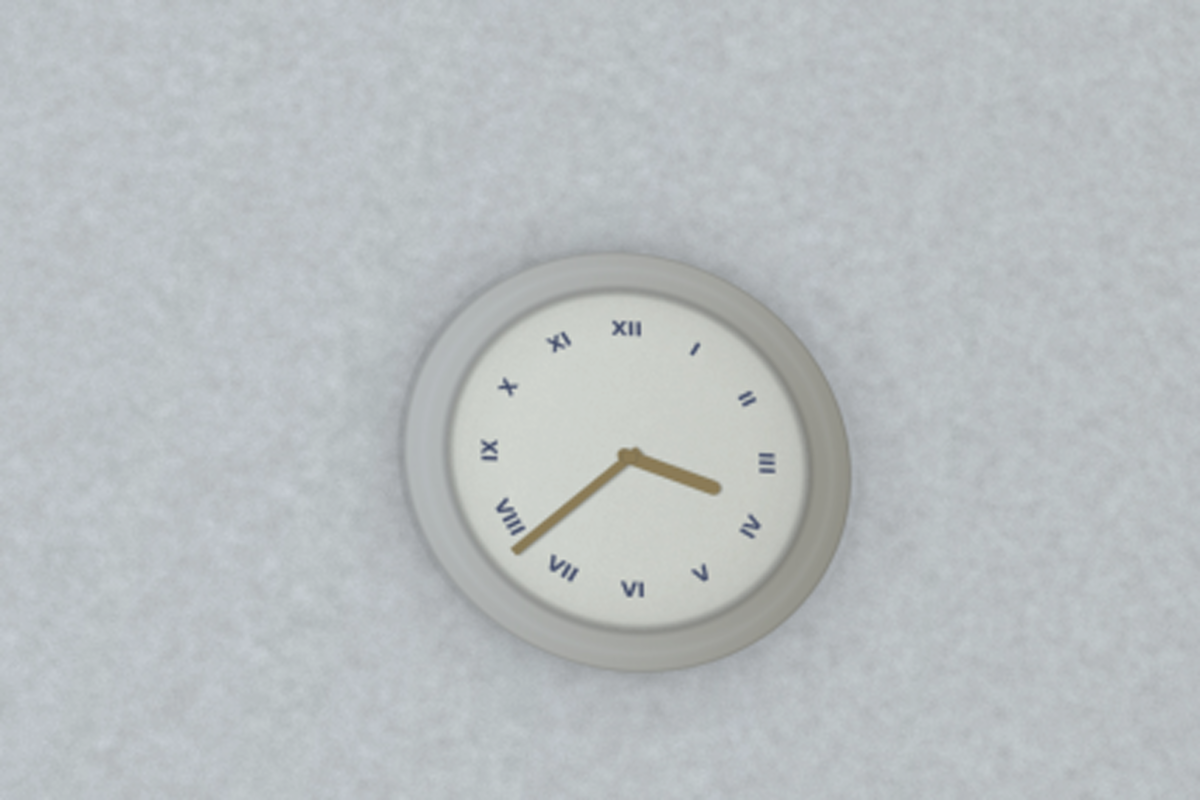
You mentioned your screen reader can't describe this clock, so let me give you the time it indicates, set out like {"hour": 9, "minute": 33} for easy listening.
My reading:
{"hour": 3, "minute": 38}
